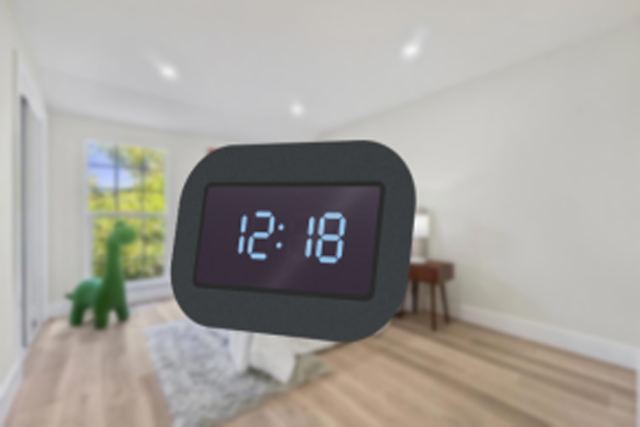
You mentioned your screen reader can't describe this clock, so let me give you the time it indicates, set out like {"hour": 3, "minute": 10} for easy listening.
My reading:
{"hour": 12, "minute": 18}
